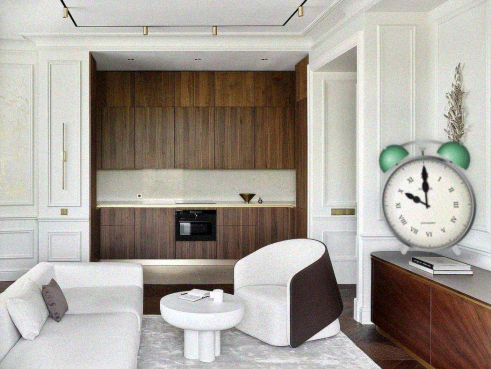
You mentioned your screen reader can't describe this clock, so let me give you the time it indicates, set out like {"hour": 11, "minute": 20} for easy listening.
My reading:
{"hour": 10, "minute": 0}
